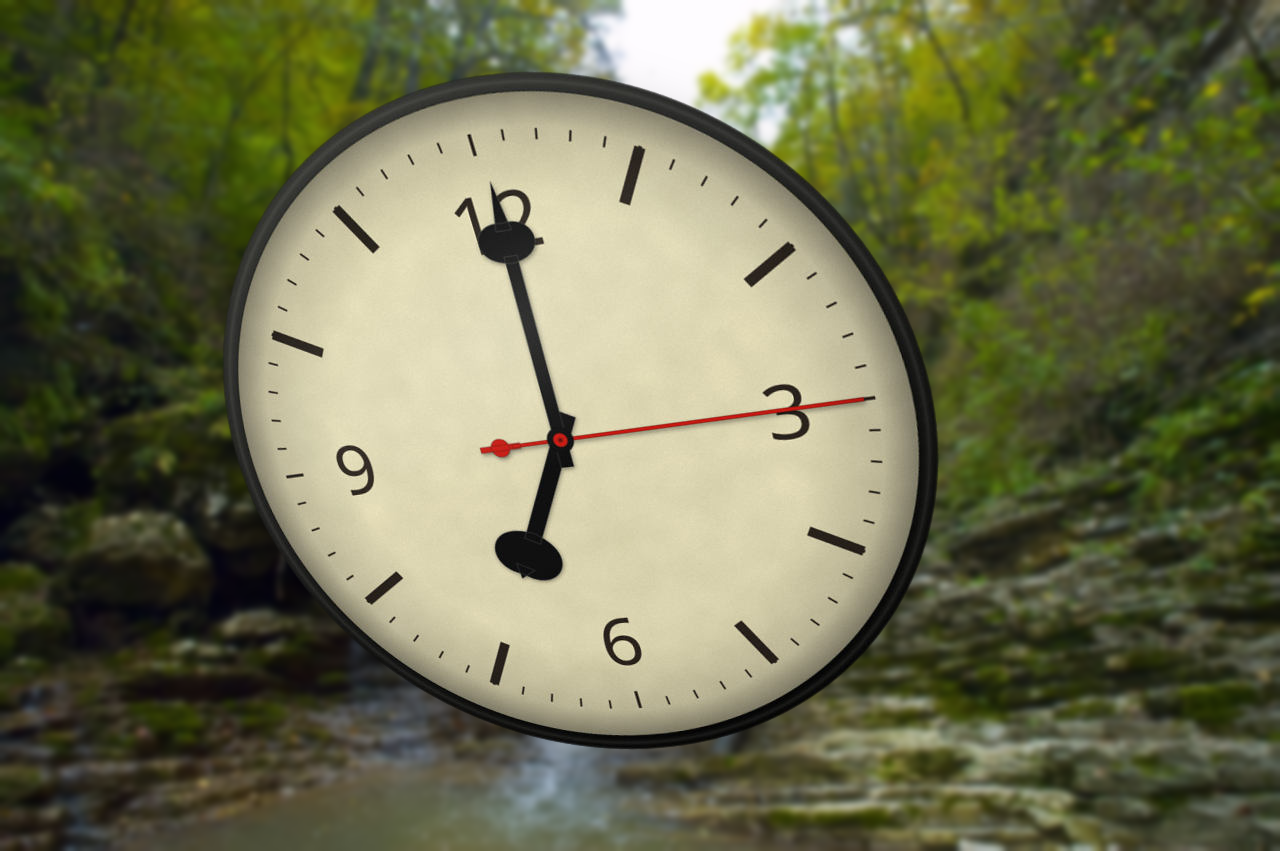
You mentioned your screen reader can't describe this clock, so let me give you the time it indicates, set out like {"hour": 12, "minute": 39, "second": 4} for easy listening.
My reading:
{"hour": 7, "minute": 0, "second": 15}
